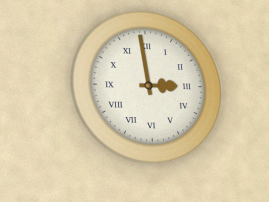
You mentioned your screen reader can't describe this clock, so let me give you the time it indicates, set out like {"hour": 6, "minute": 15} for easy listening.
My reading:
{"hour": 2, "minute": 59}
